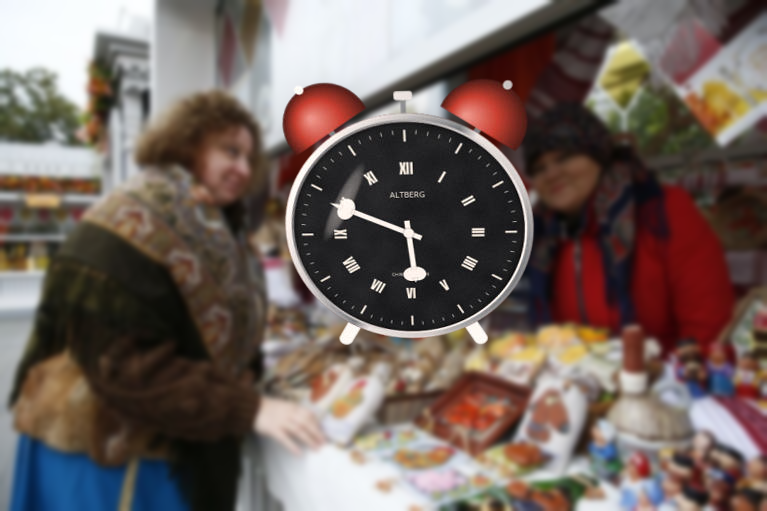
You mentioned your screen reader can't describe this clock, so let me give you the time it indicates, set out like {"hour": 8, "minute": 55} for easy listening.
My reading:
{"hour": 5, "minute": 49}
